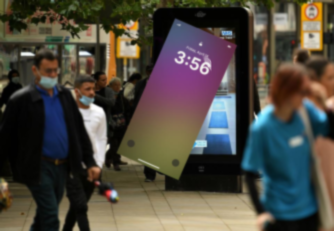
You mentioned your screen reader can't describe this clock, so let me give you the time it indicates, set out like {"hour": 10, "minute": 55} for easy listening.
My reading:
{"hour": 3, "minute": 56}
